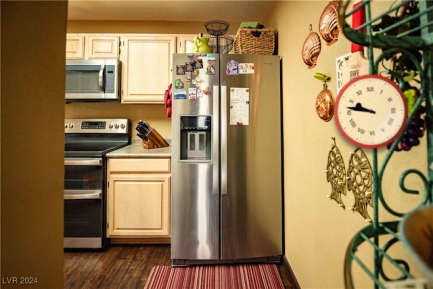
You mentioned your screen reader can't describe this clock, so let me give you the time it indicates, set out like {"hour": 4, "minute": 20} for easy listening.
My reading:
{"hour": 9, "minute": 47}
